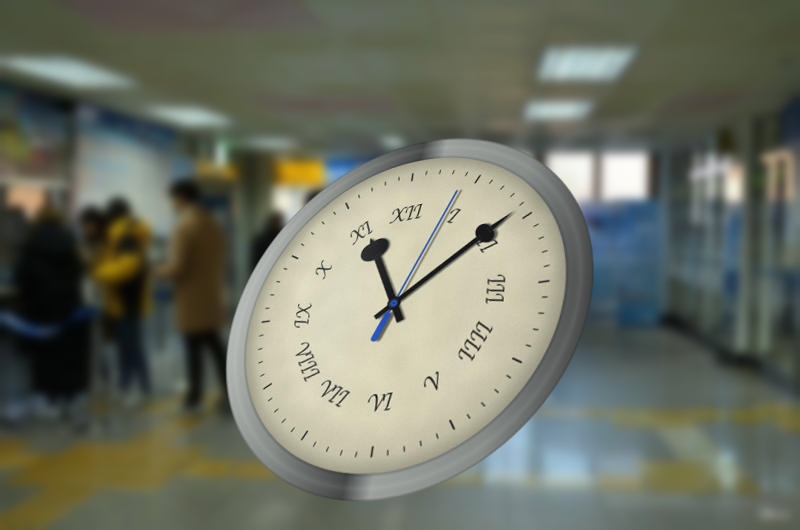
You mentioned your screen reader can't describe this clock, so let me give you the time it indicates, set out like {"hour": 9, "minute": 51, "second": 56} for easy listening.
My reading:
{"hour": 11, "minute": 9, "second": 4}
